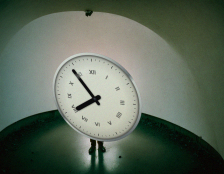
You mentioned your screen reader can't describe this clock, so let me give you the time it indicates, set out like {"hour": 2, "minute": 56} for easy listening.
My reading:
{"hour": 7, "minute": 54}
